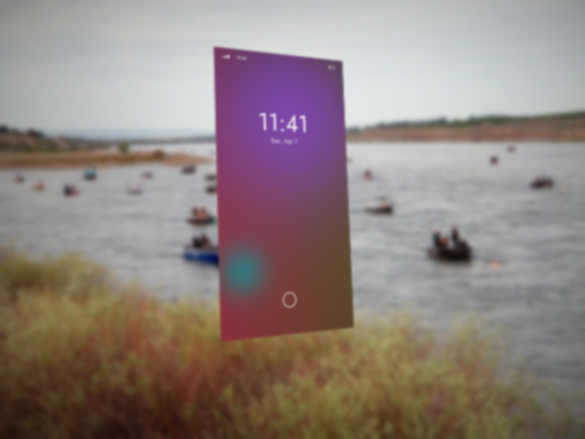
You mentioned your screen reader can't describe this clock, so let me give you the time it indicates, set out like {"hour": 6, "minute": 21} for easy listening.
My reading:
{"hour": 11, "minute": 41}
